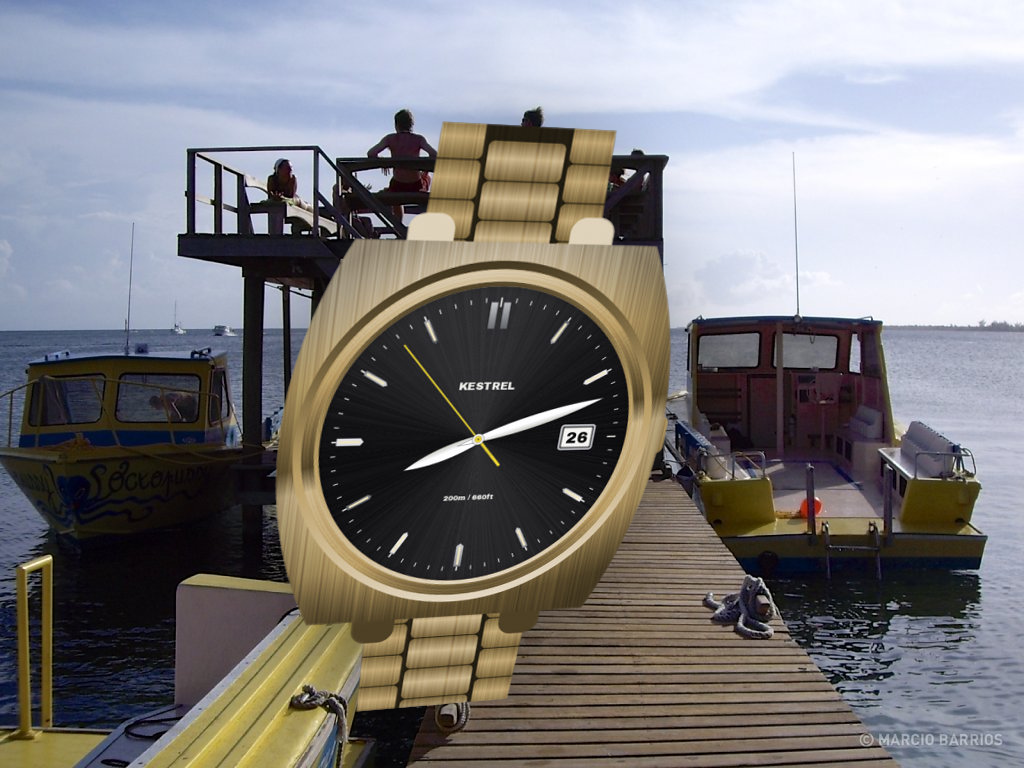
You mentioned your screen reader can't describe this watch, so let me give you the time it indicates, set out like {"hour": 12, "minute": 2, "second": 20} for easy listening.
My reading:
{"hour": 8, "minute": 11, "second": 53}
